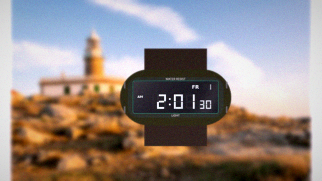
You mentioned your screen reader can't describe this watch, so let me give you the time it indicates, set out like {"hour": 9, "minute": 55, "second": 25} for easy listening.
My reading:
{"hour": 2, "minute": 1, "second": 30}
